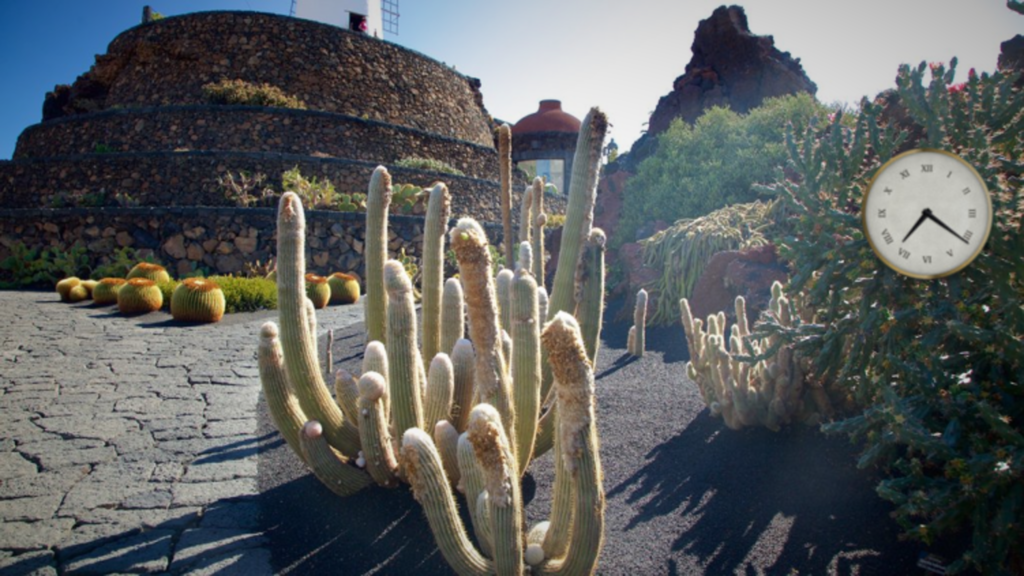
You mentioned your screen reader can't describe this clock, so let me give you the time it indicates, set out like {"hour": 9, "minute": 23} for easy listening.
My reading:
{"hour": 7, "minute": 21}
